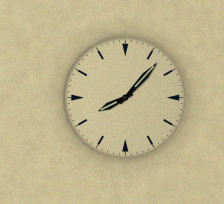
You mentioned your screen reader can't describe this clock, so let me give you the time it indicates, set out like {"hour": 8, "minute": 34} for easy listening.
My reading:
{"hour": 8, "minute": 7}
